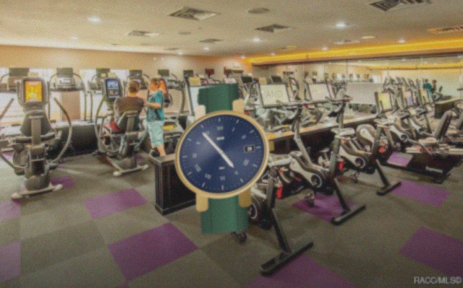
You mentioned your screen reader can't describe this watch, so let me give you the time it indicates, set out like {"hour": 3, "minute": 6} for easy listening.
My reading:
{"hour": 4, "minute": 54}
